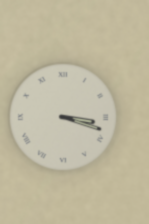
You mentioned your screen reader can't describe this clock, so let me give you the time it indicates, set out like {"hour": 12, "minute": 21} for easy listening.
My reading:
{"hour": 3, "minute": 18}
